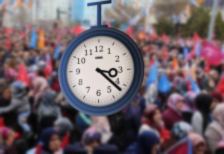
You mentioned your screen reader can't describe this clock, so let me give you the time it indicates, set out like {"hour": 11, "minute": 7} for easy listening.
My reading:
{"hour": 3, "minute": 22}
